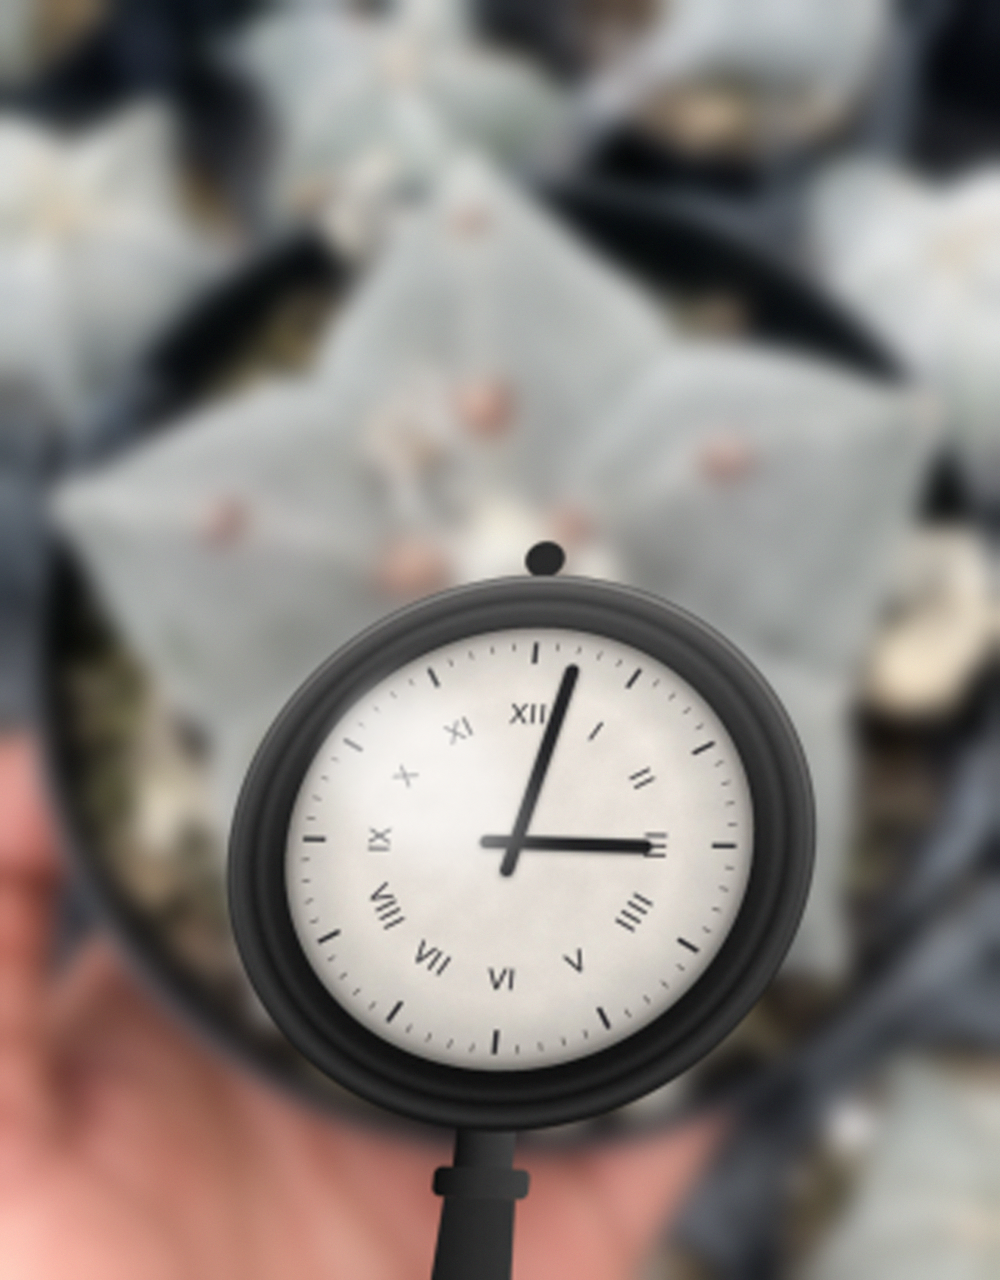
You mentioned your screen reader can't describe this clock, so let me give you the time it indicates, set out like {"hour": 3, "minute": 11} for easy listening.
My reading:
{"hour": 3, "minute": 2}
